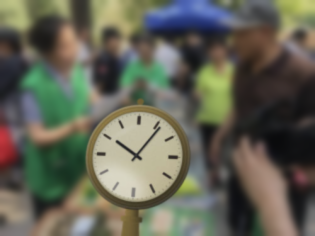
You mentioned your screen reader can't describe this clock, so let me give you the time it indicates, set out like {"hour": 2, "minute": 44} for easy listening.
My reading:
{"hour": 10, "minute": 6}
